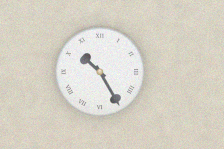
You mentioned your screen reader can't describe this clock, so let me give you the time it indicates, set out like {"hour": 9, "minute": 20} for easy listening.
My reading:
{"hour": 10, "minute": 25}
